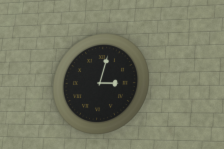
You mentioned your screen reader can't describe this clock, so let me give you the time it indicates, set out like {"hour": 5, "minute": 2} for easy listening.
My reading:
{"hour": 3, "minute": 2}
